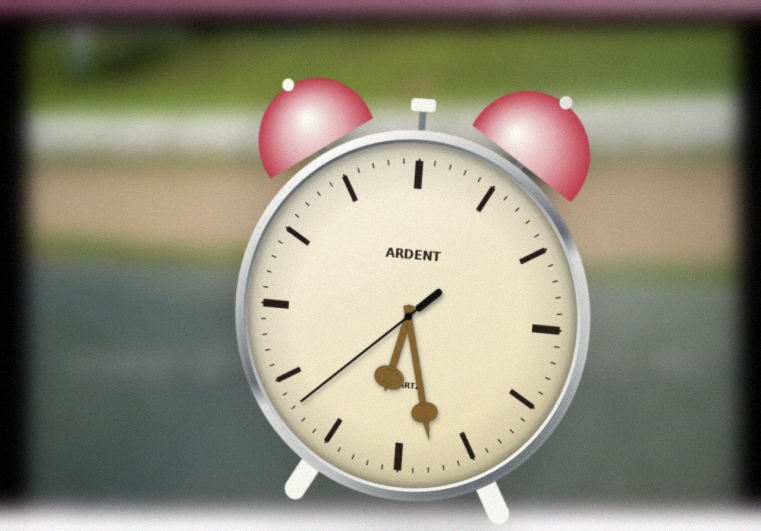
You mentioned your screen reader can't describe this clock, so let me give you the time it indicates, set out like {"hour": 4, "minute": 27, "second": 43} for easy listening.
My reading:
{"hour": 6, "minute": 27, "second": 38}
